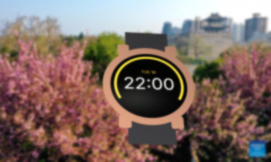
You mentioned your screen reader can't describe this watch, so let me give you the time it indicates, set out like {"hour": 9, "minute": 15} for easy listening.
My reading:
{"hour": 22, "minute": 0}
